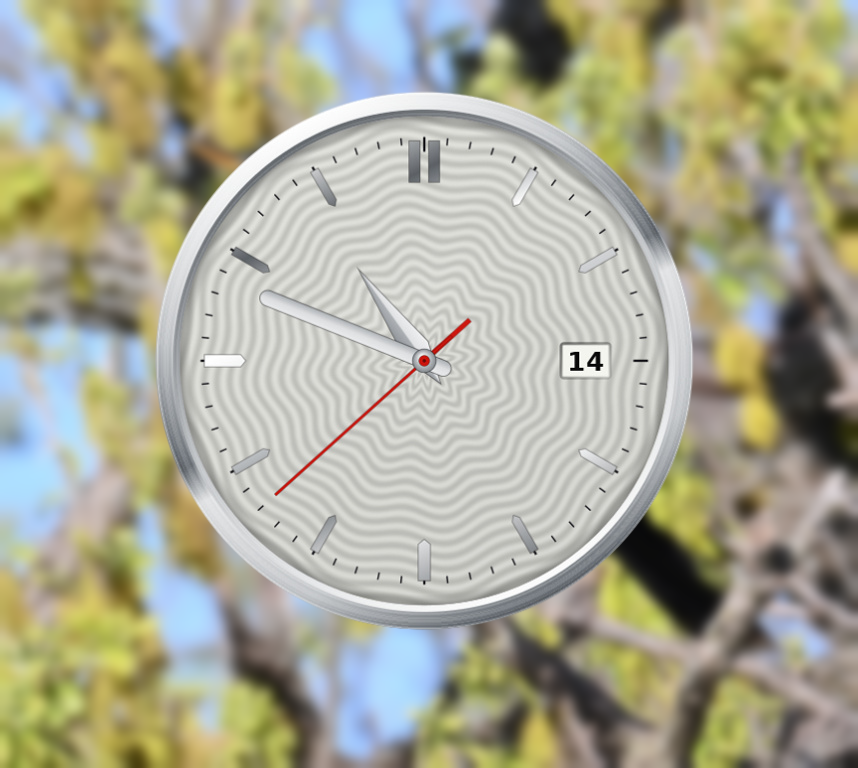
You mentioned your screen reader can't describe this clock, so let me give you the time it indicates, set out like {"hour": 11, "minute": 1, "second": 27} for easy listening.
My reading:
{"hour": 10, "minute": 48, "second": 38}
